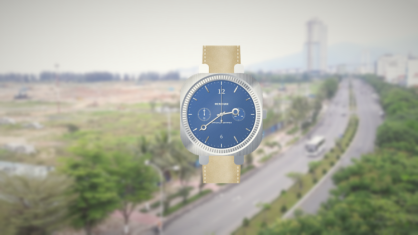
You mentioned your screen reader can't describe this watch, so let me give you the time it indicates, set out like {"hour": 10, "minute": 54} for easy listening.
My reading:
{"hour": 2, "minute": 39}
